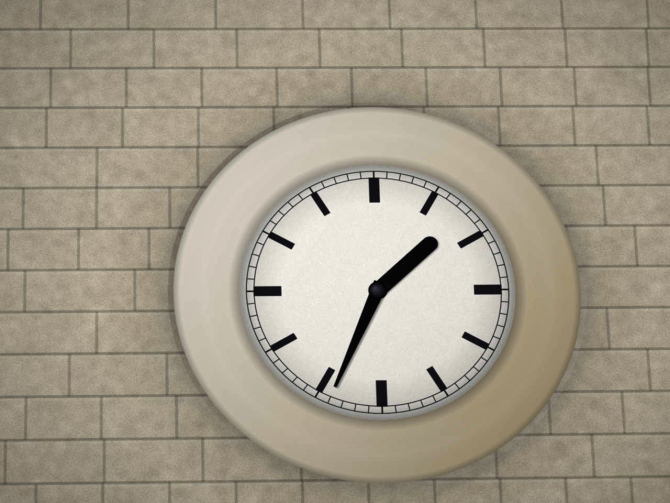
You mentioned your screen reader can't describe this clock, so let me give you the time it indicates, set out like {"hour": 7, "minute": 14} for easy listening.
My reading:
{"hour": 1, "minute": 34}
